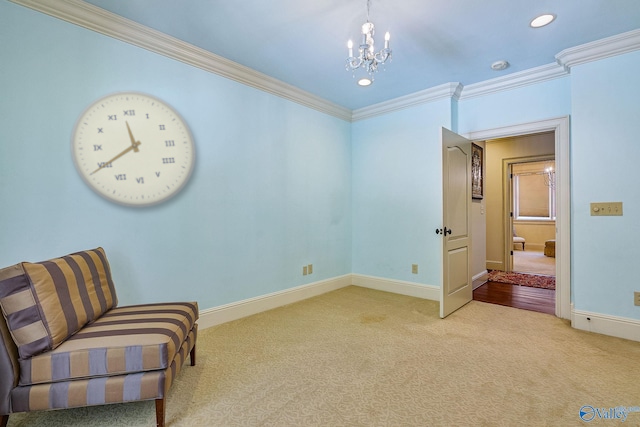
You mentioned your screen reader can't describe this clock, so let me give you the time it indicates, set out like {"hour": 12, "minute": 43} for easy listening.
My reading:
{"hour": 11, "minute": 40}
